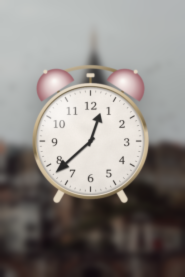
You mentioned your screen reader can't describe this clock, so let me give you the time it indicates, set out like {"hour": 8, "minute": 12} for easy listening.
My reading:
{"hour": 12, "minute": 38}
